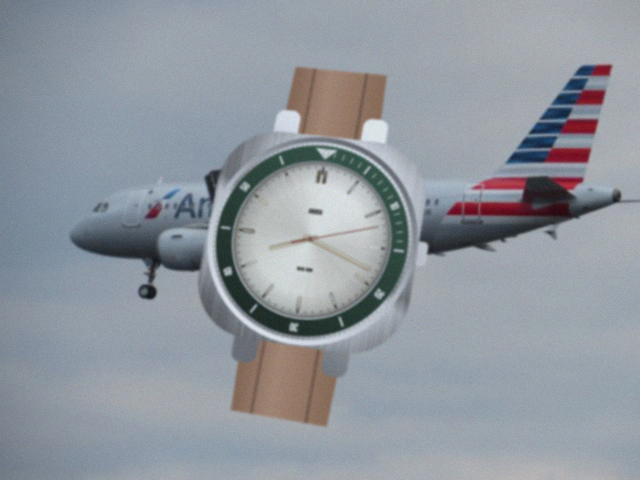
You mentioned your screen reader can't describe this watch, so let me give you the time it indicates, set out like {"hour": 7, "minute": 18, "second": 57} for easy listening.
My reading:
{"hour": 8, "minute": 18, "second": 12}
